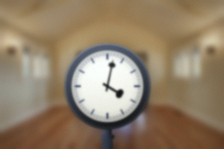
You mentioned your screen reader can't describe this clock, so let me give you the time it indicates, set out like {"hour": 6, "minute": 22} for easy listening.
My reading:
{"hour": 4, "minute": 2}
